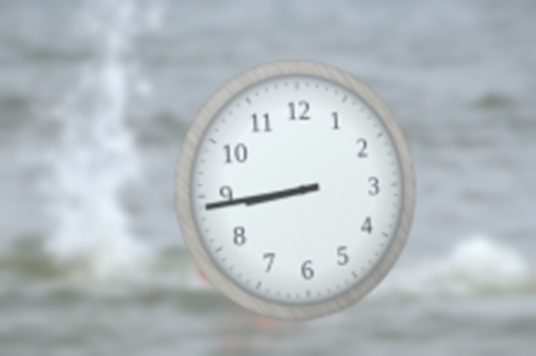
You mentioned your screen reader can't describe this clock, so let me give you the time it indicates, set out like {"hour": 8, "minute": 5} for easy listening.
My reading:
{"hour": 8, "minute": 44}
